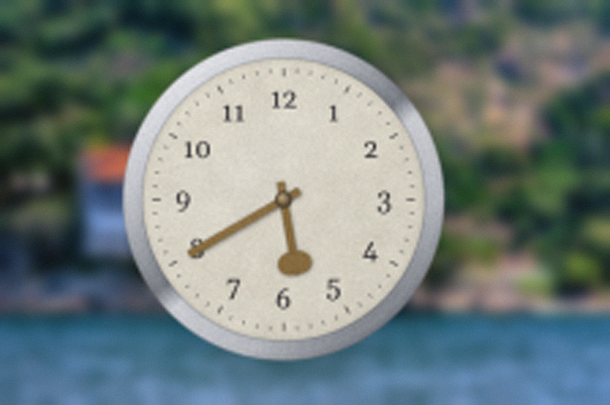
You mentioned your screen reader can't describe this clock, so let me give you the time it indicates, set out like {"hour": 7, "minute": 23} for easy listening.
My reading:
{"hour": 5, "minute": 40}
